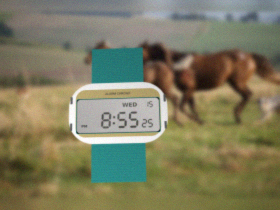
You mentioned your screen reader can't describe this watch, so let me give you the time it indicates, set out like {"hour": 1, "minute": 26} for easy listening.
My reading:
{"hour": 8, "minute": 55}
